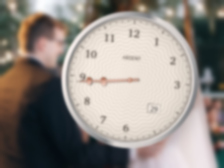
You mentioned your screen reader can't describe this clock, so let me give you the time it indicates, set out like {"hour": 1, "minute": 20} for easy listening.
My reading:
{"hour": 8, "minute": 44}
